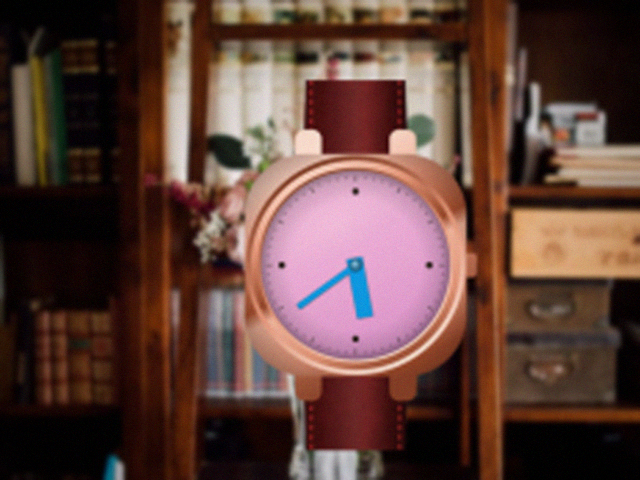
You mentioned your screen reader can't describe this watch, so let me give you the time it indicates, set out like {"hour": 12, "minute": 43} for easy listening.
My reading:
{"hour": 5, "minute": 39}
